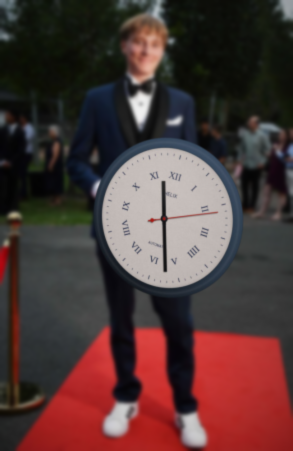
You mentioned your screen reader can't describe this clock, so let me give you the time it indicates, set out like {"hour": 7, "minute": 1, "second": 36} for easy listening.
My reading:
{"hour": 11, "minute": 27, "second": 11}
